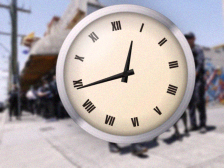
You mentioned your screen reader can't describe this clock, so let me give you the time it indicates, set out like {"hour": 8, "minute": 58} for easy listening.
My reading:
{"hour": 12, "minute": 44}
